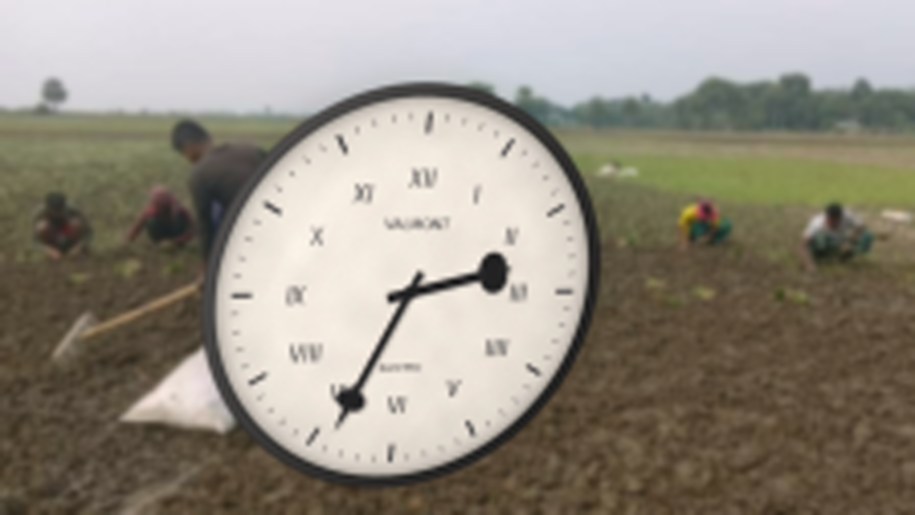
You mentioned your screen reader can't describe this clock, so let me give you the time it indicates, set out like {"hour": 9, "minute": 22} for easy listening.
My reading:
{"hour": 2, "minute": 34}
